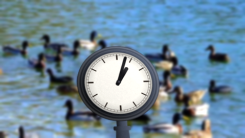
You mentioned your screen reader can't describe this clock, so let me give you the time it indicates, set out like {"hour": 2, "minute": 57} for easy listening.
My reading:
{"hour": 1, "minute": 3}
